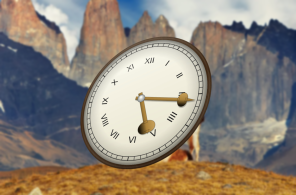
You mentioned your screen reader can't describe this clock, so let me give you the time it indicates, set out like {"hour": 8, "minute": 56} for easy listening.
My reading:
{"hour": 5, "minute": 16}
